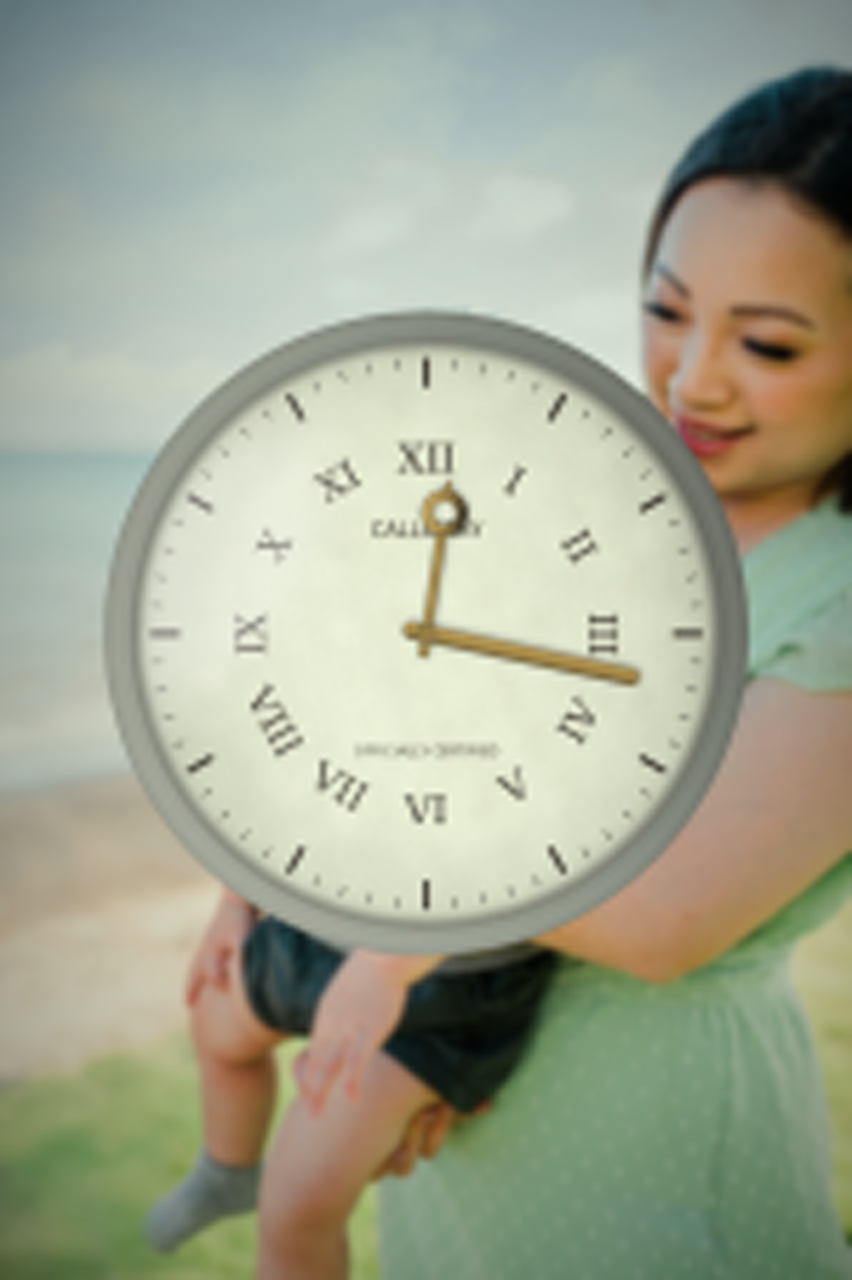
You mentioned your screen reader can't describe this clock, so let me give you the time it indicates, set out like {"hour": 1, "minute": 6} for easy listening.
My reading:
{"hour": 12, "minute": 17}
